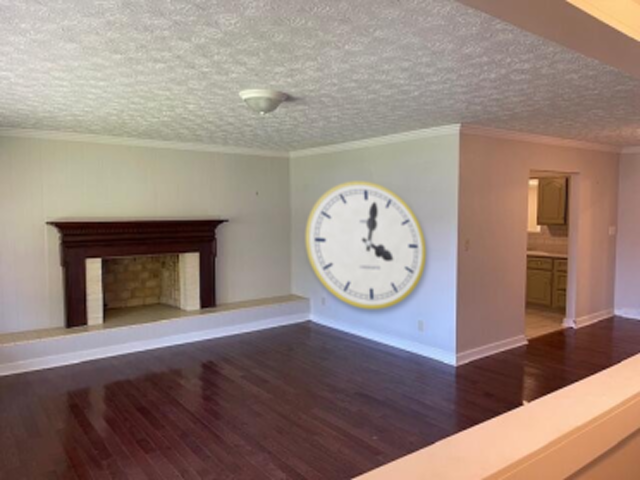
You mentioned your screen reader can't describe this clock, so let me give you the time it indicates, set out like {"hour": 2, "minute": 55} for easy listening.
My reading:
{"hour": 4, "minute": 2}
